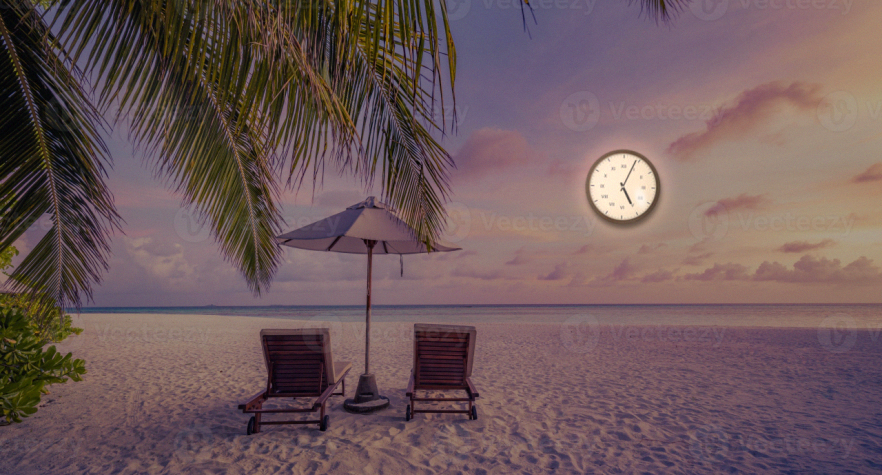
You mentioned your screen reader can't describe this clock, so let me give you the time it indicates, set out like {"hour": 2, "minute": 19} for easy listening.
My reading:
{"hour": 5, "minute": 4}
